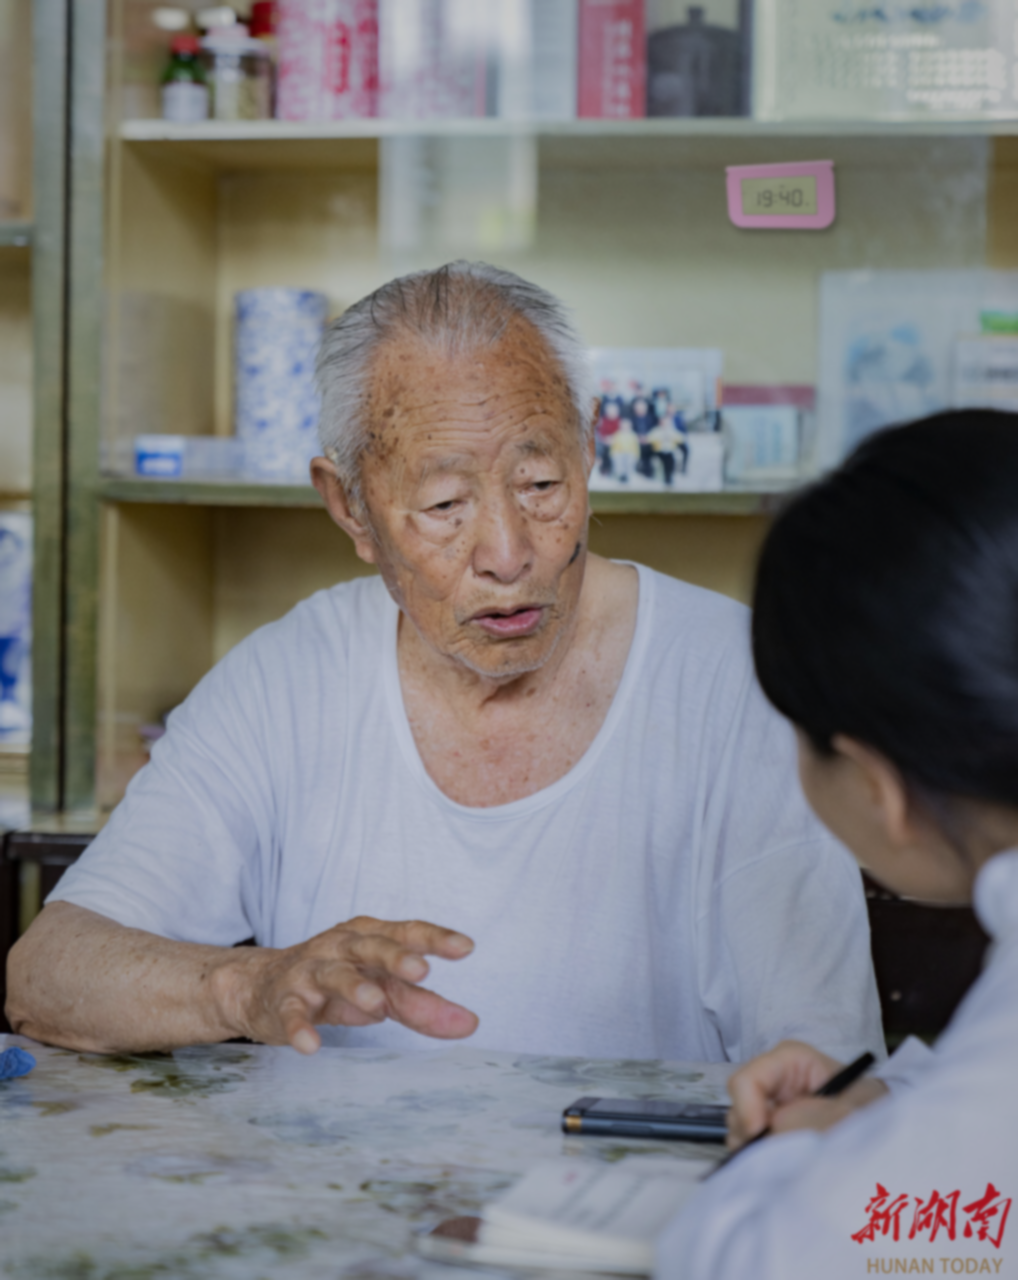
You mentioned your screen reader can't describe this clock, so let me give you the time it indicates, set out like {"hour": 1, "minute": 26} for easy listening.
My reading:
{"hour": 19, "minute": 40}
